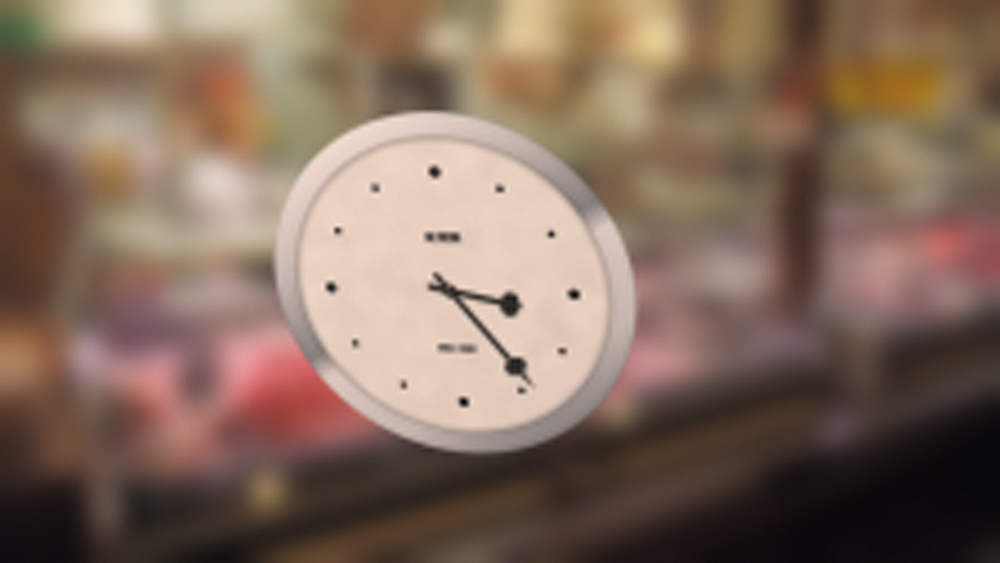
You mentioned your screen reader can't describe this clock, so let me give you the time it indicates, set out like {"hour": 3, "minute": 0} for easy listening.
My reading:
{"hour": 3, "minute": 24}
